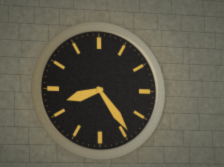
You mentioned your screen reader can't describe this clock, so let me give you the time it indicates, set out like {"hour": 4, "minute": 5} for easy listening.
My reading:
{"hour": 8, "minute": 24}
